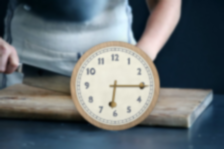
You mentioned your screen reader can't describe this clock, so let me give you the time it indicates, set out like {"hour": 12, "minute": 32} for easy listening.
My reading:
{"hour": 6, "minute": 15}
